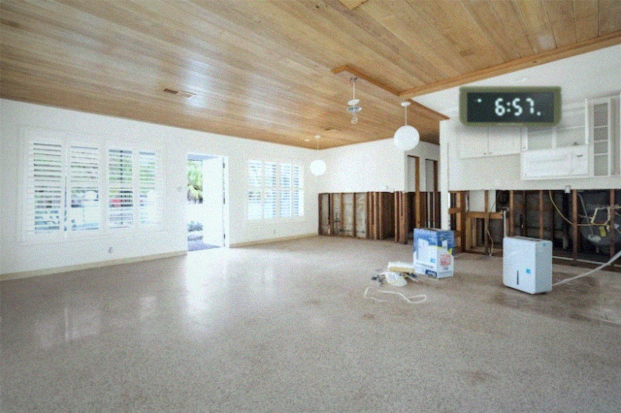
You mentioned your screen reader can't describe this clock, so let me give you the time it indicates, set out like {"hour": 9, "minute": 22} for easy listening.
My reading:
{"hour": 6, "minute": 57}
